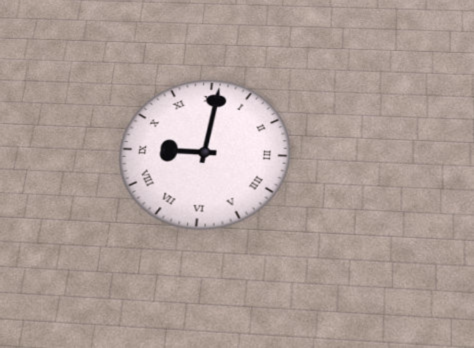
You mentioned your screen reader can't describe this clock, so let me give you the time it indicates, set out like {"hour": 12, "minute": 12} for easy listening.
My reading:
{"hour": 9, "minute": 1}
